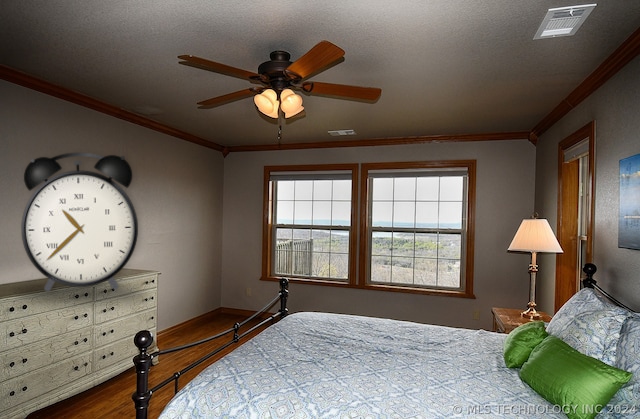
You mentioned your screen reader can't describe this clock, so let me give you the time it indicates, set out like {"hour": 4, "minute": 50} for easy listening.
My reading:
{"hour": 10, "minute": 38}
